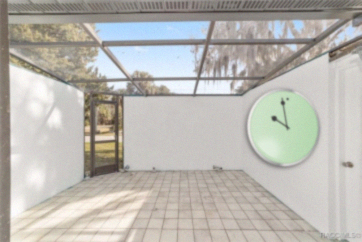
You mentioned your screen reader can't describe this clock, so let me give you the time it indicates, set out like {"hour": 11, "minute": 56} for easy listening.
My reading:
{"hour": 9, "minute": 58}
